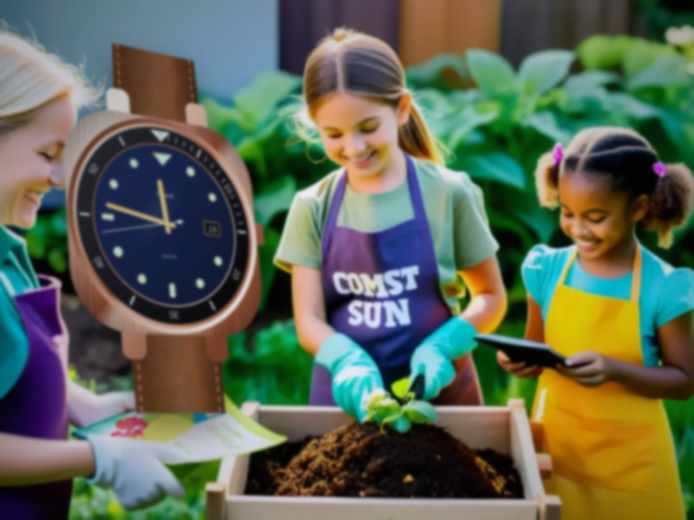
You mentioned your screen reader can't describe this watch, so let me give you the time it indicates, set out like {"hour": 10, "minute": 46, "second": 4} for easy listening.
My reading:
{"hour": 11, "minute": 46, "second": 43}
